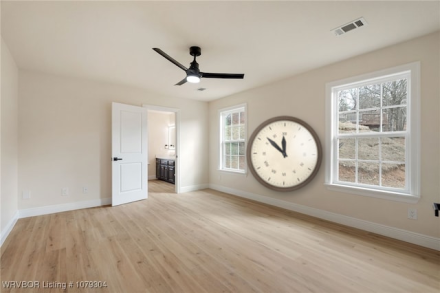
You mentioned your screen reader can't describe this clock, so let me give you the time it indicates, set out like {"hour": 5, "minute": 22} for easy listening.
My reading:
{"hour": 11, "minute": 52}
